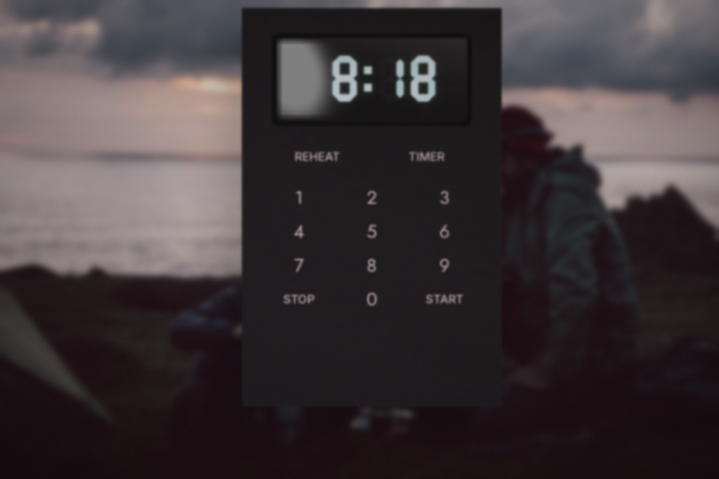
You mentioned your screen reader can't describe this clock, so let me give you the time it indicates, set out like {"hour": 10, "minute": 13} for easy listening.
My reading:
{"hour": 8, "minute": 18}
